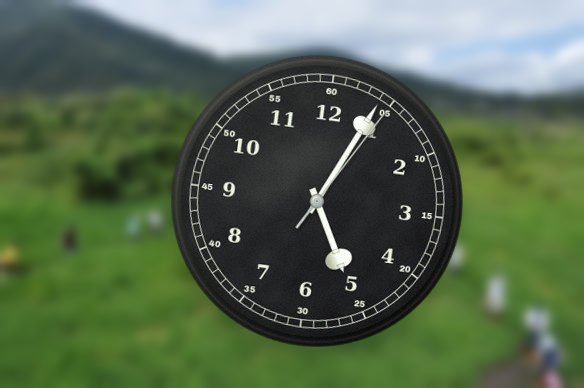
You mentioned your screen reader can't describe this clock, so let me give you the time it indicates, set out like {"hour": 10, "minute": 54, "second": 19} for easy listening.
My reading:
{"hour": 5, "minute": 4, "second": 5}
